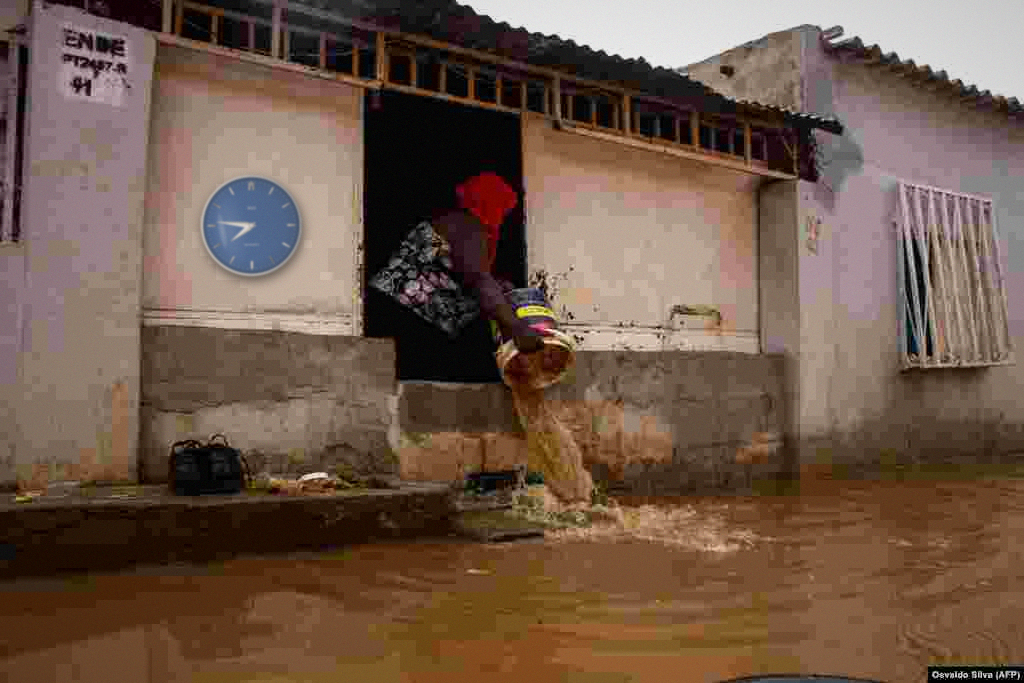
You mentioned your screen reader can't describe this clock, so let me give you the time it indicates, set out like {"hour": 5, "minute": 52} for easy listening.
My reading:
{"hour": 7, "minute": 46}
